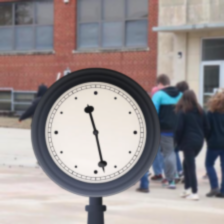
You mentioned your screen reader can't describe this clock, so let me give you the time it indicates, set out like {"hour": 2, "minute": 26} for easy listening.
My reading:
{"hour": 11, "minute": 28}
